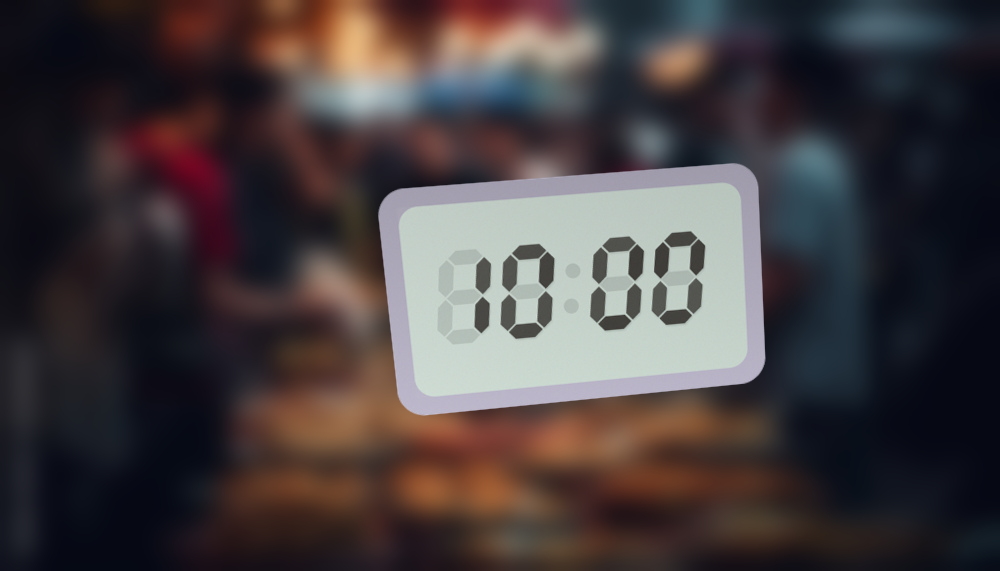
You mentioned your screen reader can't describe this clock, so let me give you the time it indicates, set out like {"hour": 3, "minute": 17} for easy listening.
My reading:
{"hour": 10, "minute": 0}
